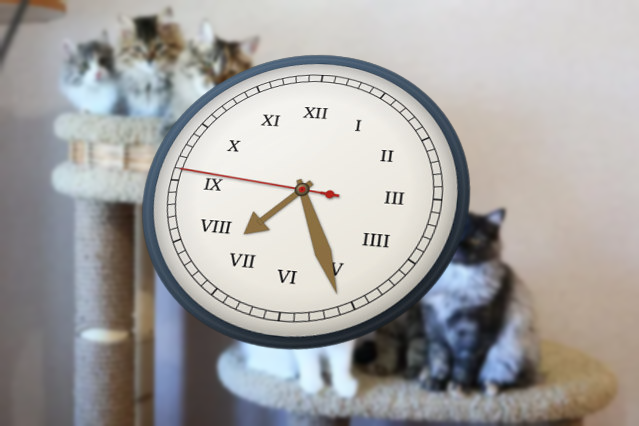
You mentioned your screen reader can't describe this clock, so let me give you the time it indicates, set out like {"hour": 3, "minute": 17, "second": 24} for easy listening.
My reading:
{"hour": 7, "minute": 25, "second": 46}
